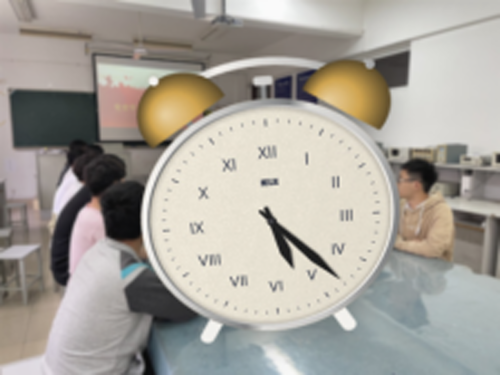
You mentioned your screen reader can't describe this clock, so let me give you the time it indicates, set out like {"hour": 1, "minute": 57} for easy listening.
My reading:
{"hour": 5, "minute": 23}
